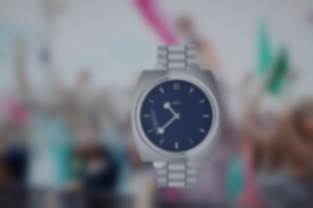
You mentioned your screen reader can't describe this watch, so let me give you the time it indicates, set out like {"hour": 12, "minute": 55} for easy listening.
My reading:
{"hour": 10, "minute": 38}
